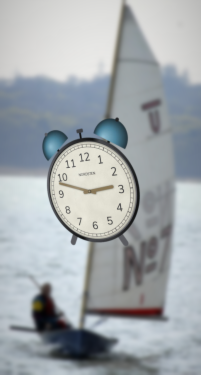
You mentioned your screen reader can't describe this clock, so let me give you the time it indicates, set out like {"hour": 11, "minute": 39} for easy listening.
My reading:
{"hour": 2, "minute": 48}
